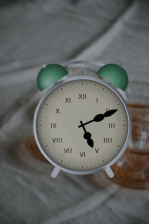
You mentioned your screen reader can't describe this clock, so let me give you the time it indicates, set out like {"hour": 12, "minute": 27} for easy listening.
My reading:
{"hour": 5, "minute": 11}
